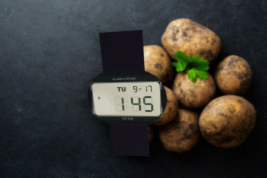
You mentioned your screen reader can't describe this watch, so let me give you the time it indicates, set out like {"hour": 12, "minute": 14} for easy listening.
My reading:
{"hour": 1, "minute": 45}
